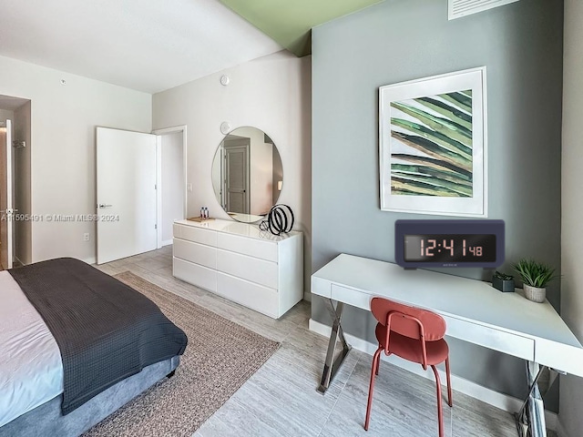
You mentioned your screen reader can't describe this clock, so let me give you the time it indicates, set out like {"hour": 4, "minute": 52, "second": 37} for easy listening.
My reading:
{"hour": 12, "minute": 41, "second": 48}
